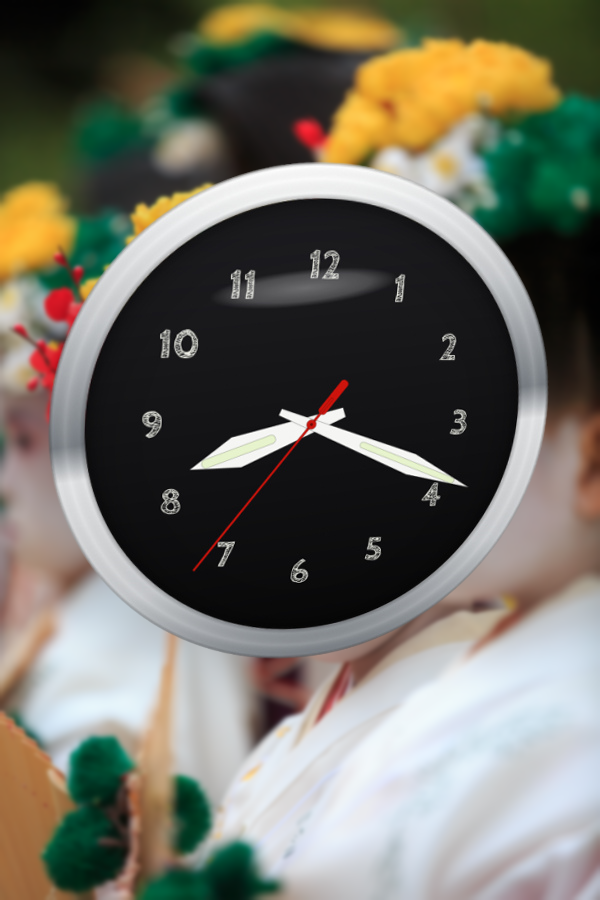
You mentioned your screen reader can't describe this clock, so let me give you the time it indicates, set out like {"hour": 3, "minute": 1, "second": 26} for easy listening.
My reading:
{"hour": 8, "minute": 18, "second": 36}
